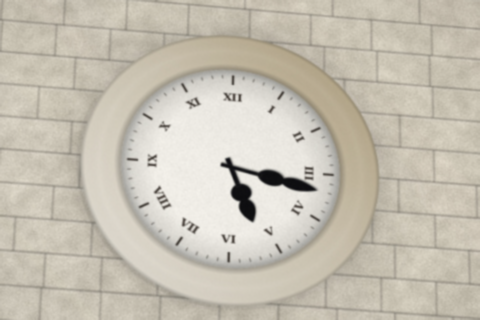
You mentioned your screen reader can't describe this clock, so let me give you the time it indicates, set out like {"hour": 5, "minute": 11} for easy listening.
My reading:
{"hour": 5, "minute": 17}
